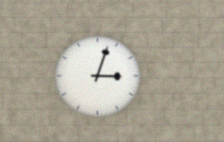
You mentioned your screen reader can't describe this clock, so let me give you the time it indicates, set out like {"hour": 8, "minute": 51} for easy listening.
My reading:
{"hour": 3, "minute": 3}
